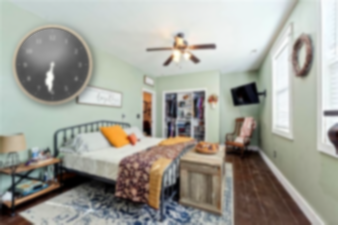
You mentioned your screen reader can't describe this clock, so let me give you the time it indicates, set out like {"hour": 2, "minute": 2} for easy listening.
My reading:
{"hour": 6, "minute": 31}
